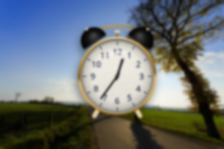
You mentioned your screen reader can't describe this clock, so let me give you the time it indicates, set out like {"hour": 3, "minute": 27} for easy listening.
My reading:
{"hour": 12, "minute": 36}
